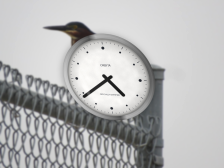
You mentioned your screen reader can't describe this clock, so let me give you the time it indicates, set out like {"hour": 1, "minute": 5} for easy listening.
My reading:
{"hour": 4, "minute": 39}
